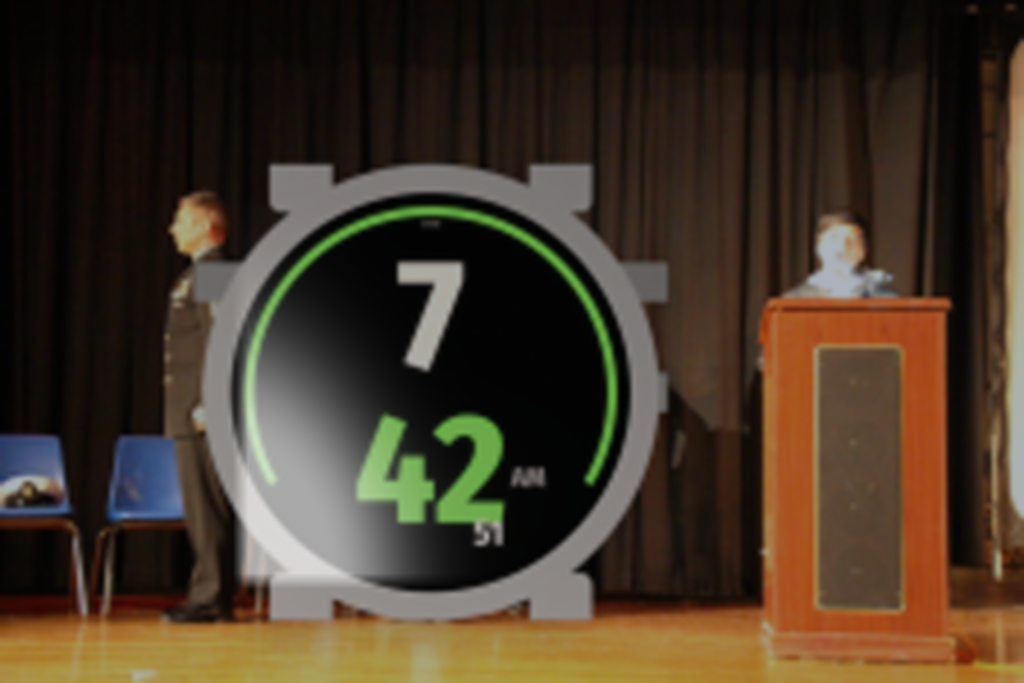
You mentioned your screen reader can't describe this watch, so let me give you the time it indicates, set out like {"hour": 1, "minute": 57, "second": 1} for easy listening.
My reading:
{"hour": 7, "minute": 42, "second": 51}
